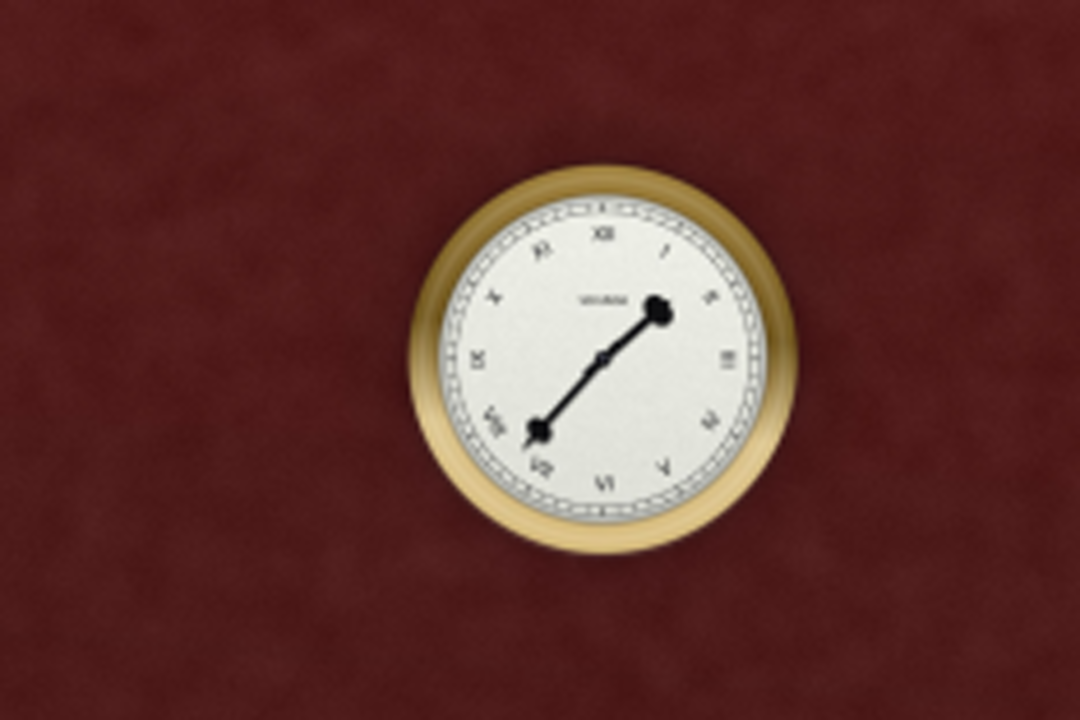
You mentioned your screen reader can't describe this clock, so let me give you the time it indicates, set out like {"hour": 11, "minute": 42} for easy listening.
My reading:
{"hour": 1, "minute": 37}
